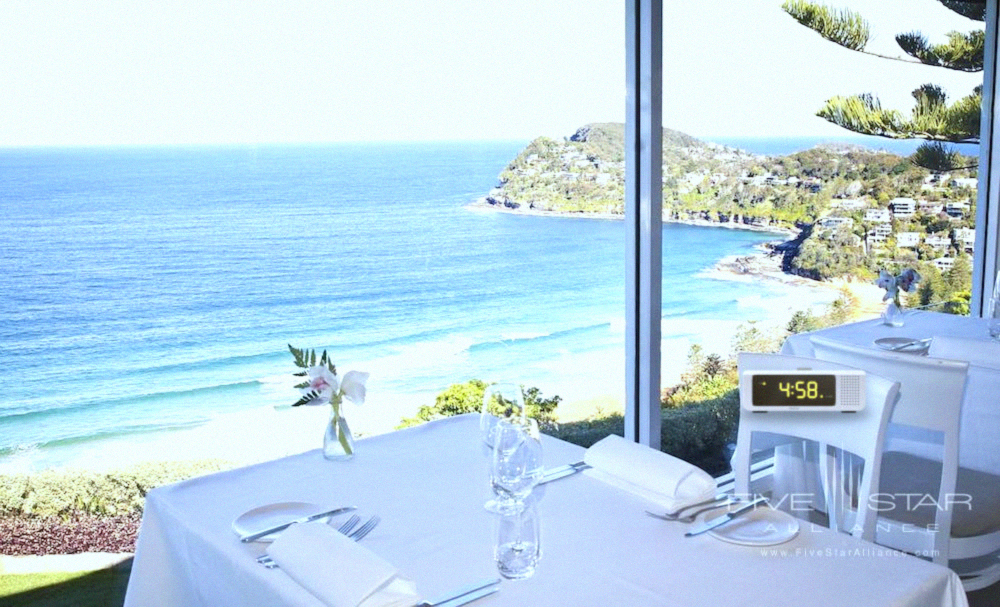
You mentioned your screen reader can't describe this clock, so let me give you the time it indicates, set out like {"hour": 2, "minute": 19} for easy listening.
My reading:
{"hour": 4, "minute": 58}
